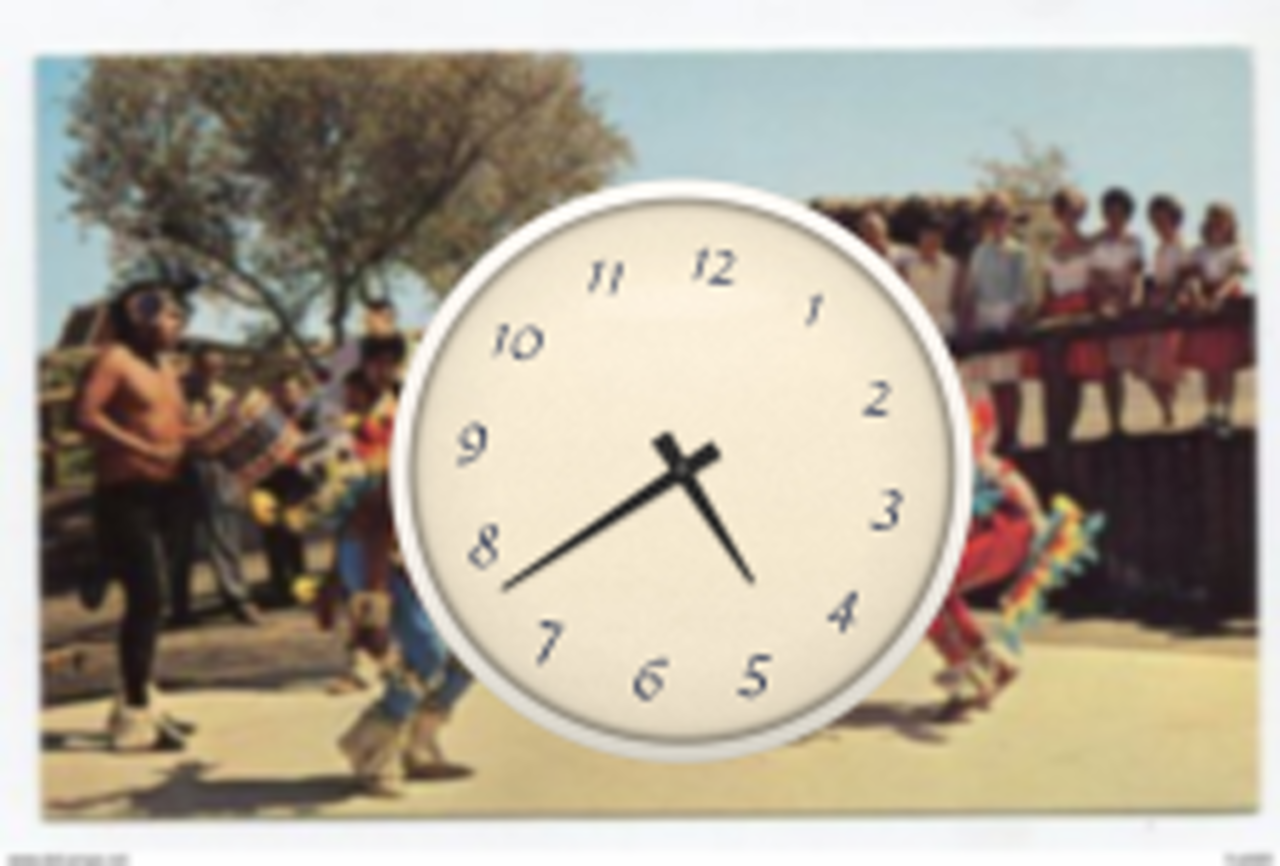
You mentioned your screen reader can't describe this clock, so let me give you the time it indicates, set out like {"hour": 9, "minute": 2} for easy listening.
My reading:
{"hour": 4, "minute": 38}
